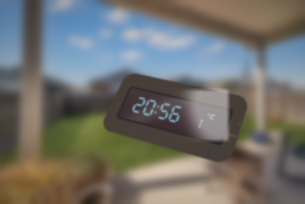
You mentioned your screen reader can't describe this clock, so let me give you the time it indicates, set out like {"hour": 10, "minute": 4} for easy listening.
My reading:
{"hour": 20, "minute": 56}
